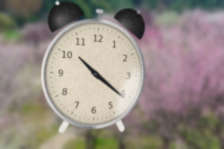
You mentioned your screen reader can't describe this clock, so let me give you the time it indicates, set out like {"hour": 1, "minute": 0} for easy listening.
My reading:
{"hour": 10, "minute": 21}
